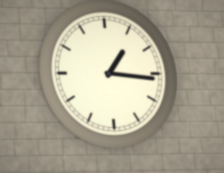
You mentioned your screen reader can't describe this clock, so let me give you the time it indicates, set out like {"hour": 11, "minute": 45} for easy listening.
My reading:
{"hour": 1, "minute": 16}
